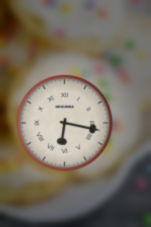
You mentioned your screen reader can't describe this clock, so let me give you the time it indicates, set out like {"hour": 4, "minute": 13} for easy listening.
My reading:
{"hour": 6, "minute": 17}
